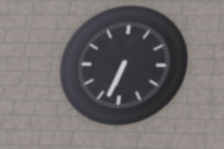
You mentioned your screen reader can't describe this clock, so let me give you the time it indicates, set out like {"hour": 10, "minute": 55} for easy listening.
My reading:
{"hour": 6, "minute": 33}
